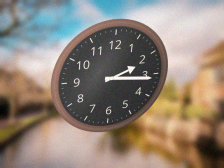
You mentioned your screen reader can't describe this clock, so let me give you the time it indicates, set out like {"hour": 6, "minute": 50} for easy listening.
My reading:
{"hour": 2, "minute": 16}
